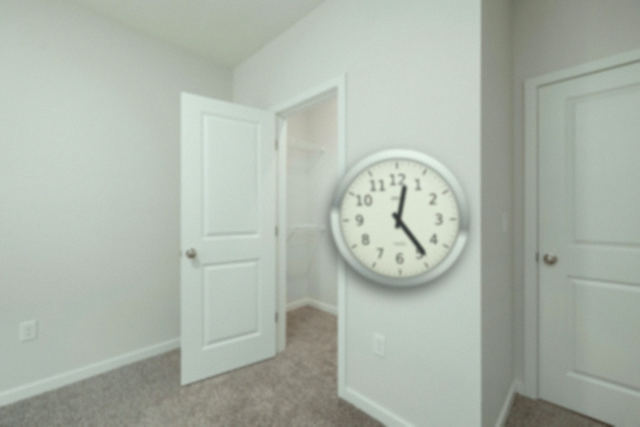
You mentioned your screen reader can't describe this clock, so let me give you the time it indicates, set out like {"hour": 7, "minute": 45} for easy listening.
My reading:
{"hour": 12, "minute": 24}
